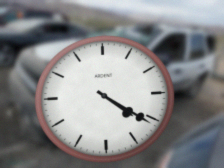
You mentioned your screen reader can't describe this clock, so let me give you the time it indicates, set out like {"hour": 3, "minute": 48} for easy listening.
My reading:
{"hour": 4, "minute": 21}
